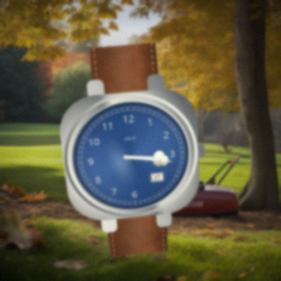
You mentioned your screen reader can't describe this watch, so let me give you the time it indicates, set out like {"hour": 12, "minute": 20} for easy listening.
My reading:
{"hour": 3, "minute": 17}
